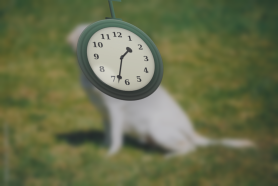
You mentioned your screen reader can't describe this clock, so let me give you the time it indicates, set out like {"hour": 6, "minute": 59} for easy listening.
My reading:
{"hour": 1, "minute": 33}
